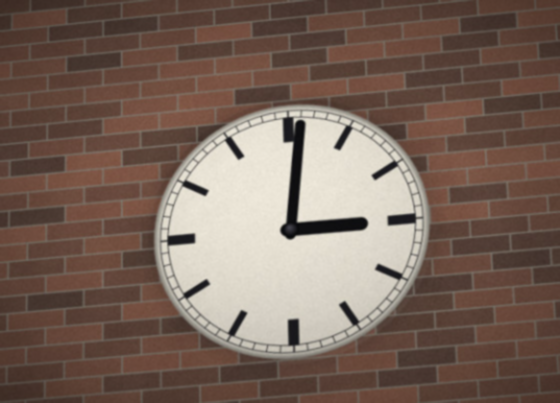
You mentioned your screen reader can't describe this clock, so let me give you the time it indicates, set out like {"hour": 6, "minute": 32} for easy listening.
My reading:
{"hour": 3, "minute": 1}
